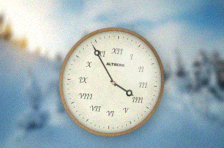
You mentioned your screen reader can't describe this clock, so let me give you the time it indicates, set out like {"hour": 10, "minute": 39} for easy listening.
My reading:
{"hour": 3, "minute": 54}
